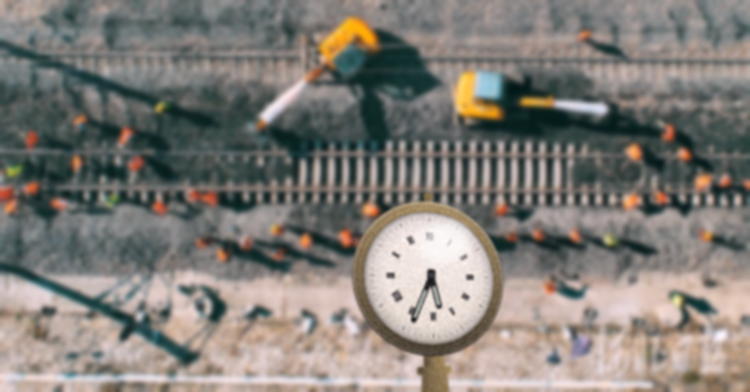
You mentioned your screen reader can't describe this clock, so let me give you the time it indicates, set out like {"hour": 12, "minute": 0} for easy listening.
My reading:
{"hour": 5, "minute": 34}
